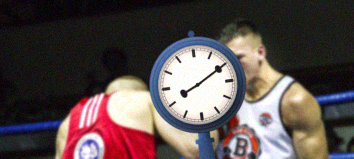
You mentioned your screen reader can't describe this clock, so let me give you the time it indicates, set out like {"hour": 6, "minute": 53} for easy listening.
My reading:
{"hour": 8, "minute": 10}
